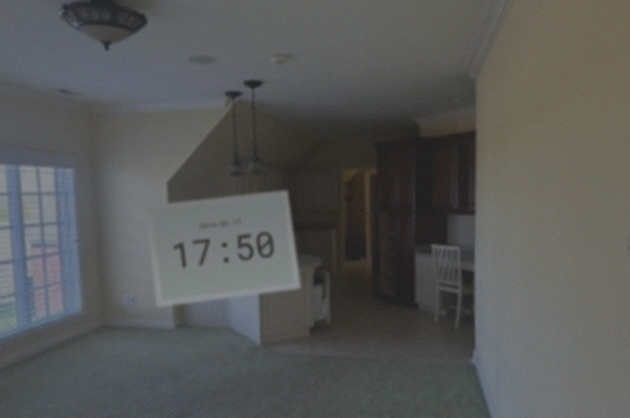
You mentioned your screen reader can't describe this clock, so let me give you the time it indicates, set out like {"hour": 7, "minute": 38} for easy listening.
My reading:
{"hour": 17, "minute": 50}
